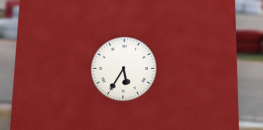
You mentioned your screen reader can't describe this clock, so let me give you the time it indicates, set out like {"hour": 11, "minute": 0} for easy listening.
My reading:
{"hour": 5, "minute": 35}
